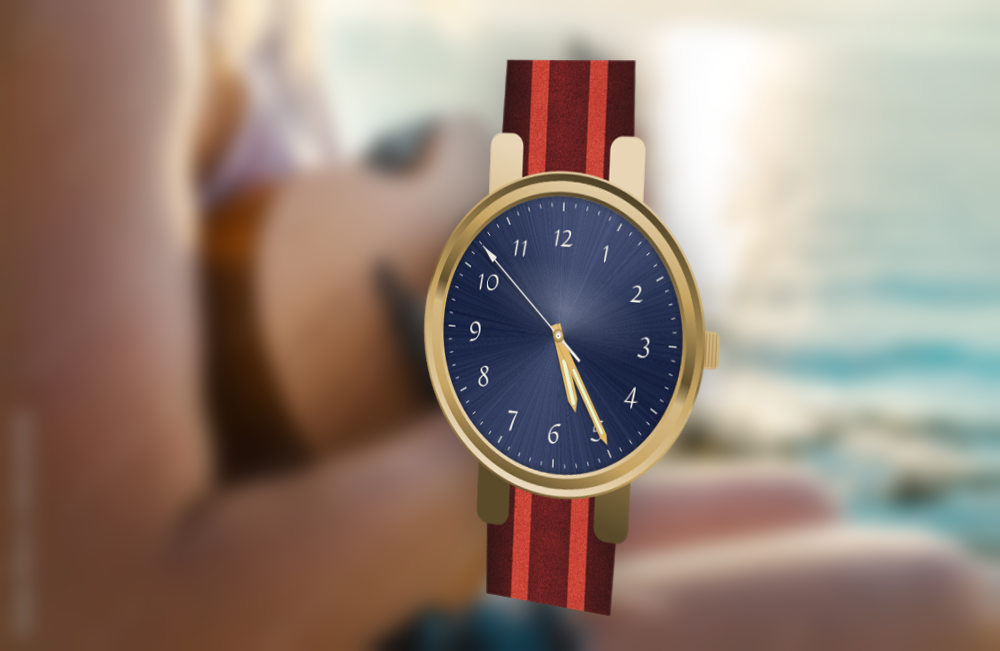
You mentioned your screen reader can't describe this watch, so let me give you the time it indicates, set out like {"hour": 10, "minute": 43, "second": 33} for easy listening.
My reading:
{"hour": 5, "minute": 24, "second": 52}
